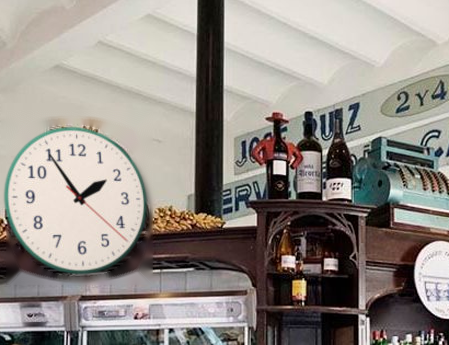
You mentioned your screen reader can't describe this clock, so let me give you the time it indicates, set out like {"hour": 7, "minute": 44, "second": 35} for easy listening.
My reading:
{"hour": 1, "minute": 54, "second": 22}
